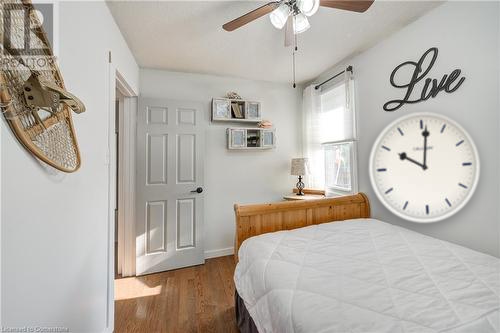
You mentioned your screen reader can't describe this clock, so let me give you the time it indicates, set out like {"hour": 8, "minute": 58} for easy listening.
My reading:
{"hour": 10, "minute": 1}
